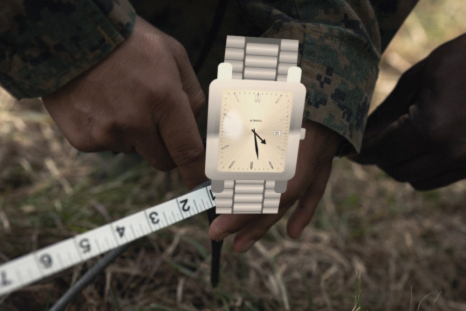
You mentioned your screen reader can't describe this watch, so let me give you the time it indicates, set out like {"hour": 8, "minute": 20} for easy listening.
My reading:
{"hour": 4, "minute": 28}
